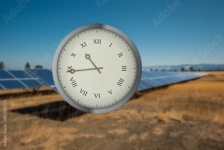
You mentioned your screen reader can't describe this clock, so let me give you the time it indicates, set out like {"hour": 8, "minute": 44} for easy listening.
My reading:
{"hour": 10, "minute": 44}
